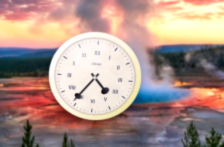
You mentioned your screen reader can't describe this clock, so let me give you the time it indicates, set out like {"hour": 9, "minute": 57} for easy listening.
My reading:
{"hour": 4, "minute": 36}
